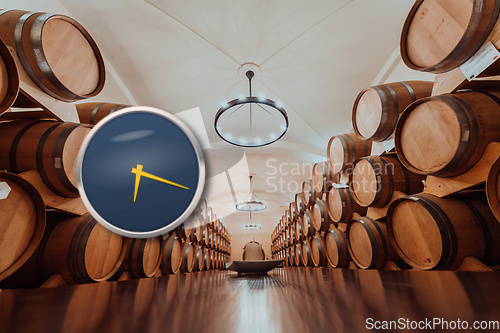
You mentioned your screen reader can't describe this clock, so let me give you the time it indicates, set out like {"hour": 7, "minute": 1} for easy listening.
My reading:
{"hour": 6, "minute": 18}
